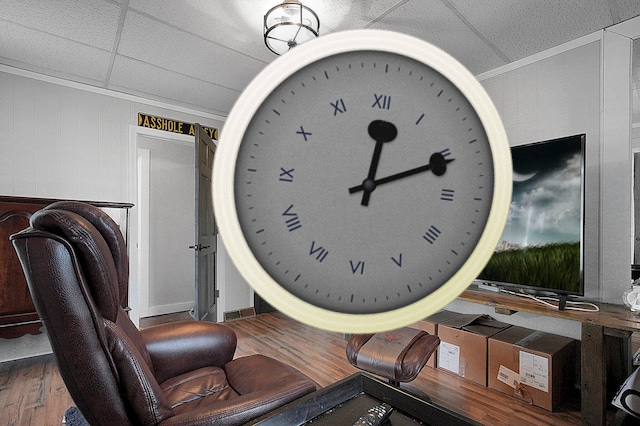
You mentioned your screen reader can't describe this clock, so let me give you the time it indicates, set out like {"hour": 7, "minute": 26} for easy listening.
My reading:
{"hour": 12, "minute": 11}
